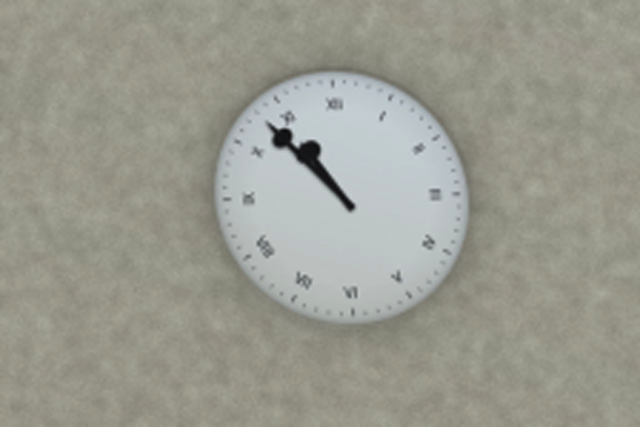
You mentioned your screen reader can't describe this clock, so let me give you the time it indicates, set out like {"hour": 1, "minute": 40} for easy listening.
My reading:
{"hour": 10, "minute": 53}
